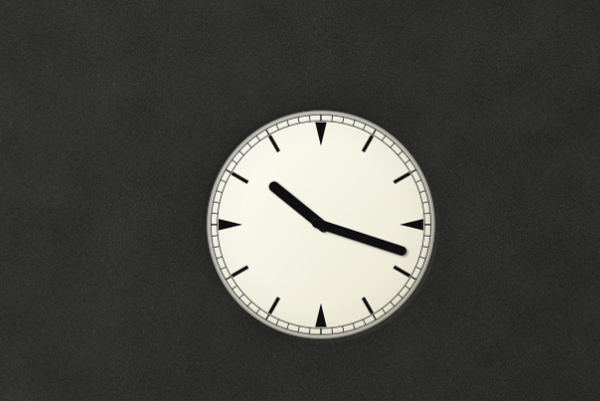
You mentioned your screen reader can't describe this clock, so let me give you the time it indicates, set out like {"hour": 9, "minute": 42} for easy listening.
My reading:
{"hour": 10, "minute": 18}
